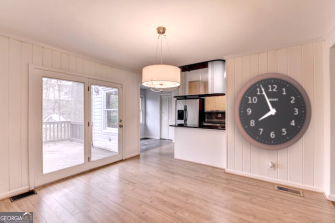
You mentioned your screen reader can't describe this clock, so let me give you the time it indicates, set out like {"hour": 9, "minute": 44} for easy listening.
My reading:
{"hour": 7, "minute": 56}
